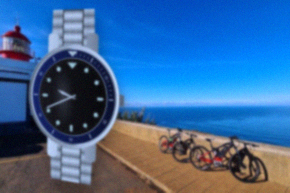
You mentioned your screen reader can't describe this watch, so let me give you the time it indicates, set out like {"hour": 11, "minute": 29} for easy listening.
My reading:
{"hour": 9, "minute": 41}
